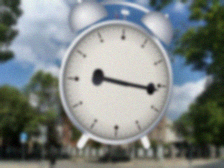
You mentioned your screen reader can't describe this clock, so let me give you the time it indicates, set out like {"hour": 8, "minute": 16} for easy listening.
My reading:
{"hour": 9, "minute": 16}
